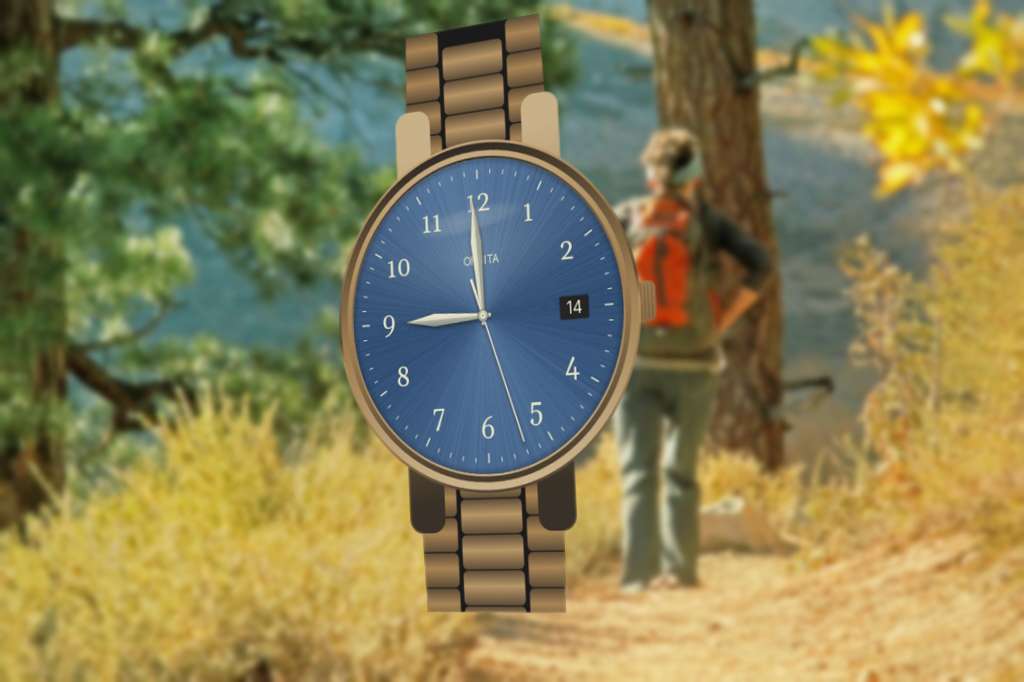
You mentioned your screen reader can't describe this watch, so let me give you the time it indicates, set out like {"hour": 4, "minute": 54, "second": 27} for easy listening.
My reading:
{"hour": 8, "minute": 59, "second": 27}
